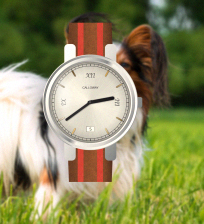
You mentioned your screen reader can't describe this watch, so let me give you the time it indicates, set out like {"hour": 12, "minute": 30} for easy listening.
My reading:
{"hour": 2, "minute": 39}
